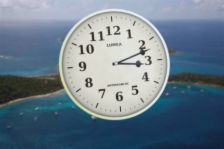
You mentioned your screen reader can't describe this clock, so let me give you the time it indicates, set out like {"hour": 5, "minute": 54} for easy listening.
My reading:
{"hour": 3, "minute": 12}
